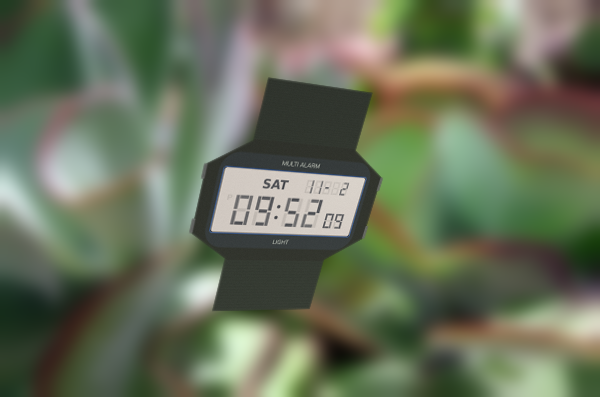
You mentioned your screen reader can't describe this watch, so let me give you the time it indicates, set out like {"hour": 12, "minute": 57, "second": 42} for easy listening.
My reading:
{"hour": 9, "minute": 52, "second": 9}
